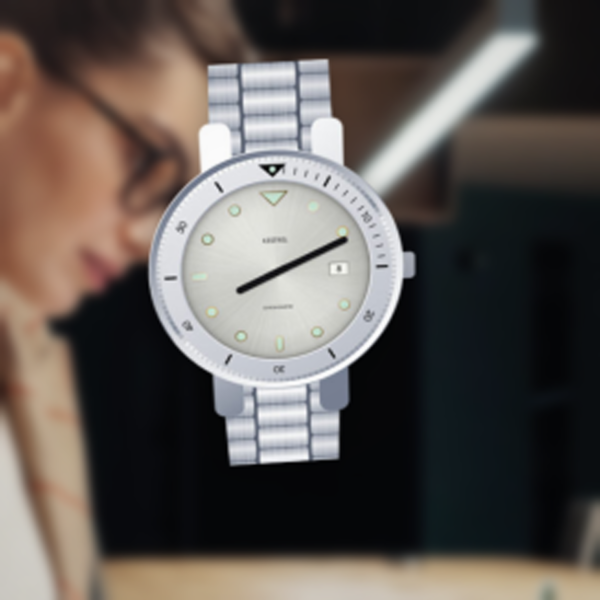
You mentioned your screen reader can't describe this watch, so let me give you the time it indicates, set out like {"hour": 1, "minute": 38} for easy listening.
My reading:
{"hour": 8, "minute": 11}
